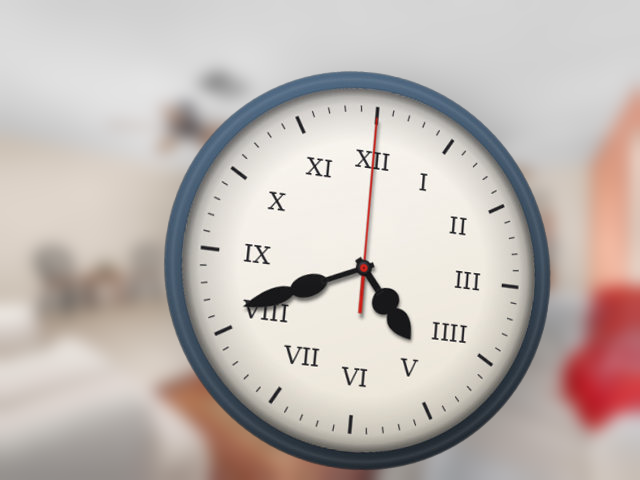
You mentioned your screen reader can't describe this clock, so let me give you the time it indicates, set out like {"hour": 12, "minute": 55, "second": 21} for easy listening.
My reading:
{"hour": 4, "minute": 41, "second": 0}
